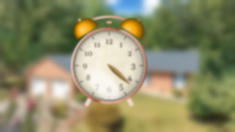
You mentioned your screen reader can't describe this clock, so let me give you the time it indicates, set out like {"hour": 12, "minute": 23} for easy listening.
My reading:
{"hour": 4, "minute": 22}
